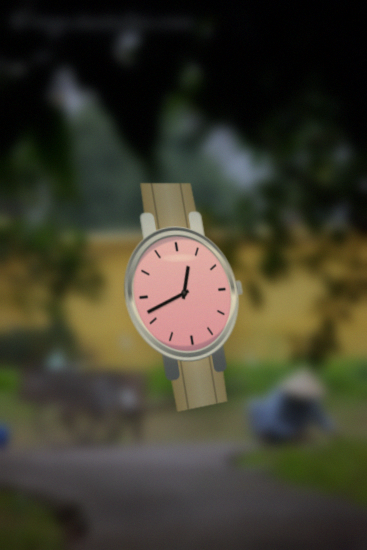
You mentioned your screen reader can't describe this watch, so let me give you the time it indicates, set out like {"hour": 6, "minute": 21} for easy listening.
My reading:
{"hour": 12, "minute": 42}
